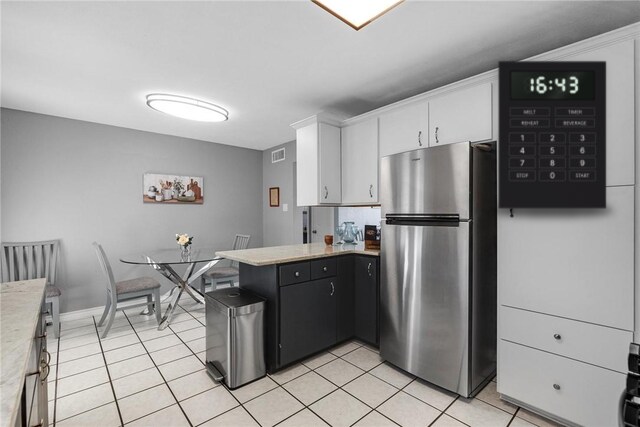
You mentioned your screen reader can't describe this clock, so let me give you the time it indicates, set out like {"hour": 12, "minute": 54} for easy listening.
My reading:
{"hour": 16, "minute": 43}
